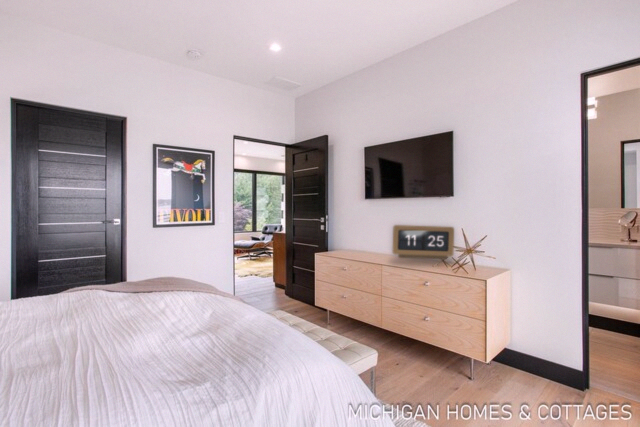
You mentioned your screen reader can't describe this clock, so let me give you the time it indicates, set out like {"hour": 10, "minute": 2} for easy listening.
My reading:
{"hour": 11, "minute": 25}
